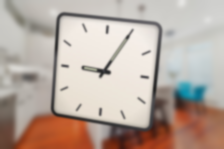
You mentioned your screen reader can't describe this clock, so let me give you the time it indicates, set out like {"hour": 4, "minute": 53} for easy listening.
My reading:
{"hour": 9, "minute": 5}
